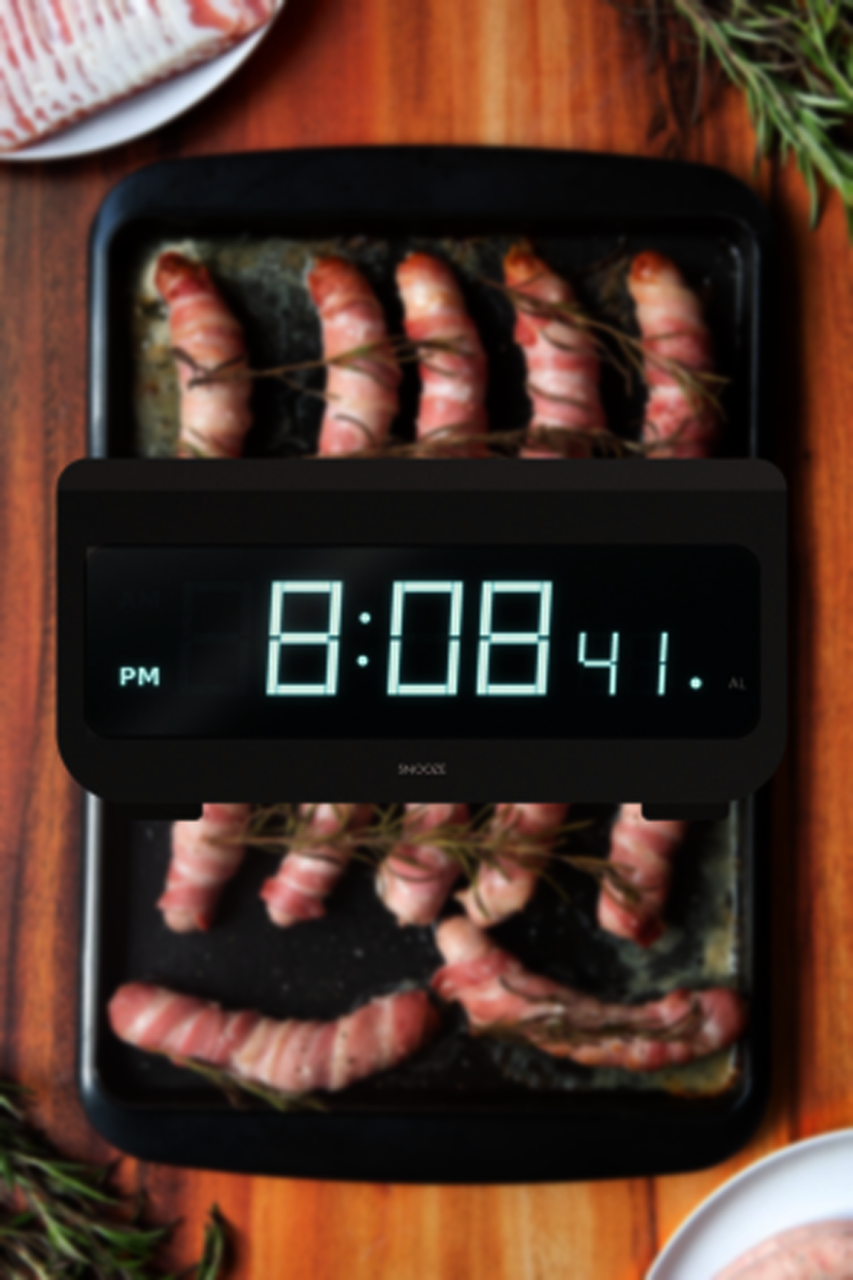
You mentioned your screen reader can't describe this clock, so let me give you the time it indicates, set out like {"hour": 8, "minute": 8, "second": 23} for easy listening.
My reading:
{"hour": 8, "minute": 8, "second": 41}
